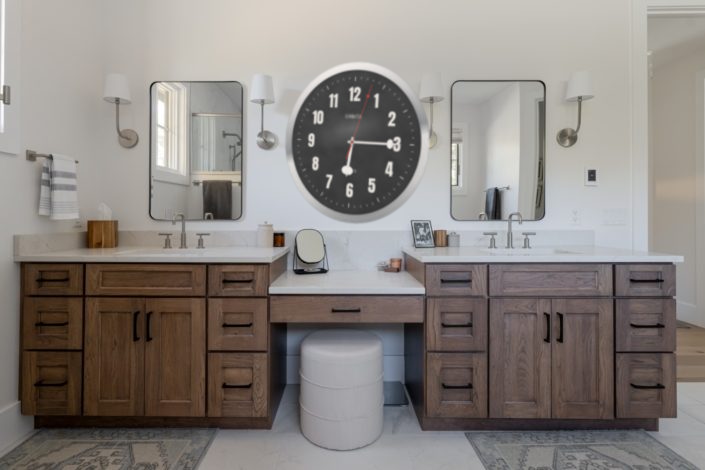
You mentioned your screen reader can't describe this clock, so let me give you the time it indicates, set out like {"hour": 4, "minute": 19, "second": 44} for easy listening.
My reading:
{"hour": 6, "minute": 15, "second": 3}
